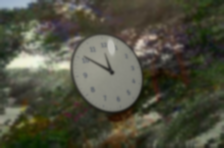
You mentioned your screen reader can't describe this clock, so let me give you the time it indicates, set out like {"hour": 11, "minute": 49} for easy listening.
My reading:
{"hour": 11, "minute": 51}
